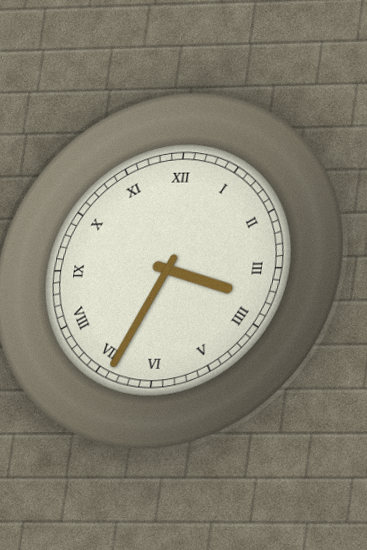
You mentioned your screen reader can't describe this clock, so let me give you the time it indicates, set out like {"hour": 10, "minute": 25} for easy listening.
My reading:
{"hour": 3, "minute": 34}
